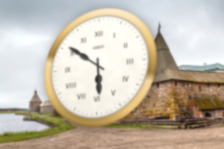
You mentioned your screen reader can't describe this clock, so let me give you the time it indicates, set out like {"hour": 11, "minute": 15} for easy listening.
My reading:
{"hour": 5, "minute": 51}
